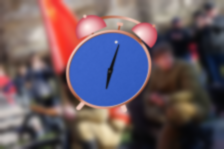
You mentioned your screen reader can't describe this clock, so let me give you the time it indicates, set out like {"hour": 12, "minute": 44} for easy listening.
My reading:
{"hour": 6, "minute": 1}
